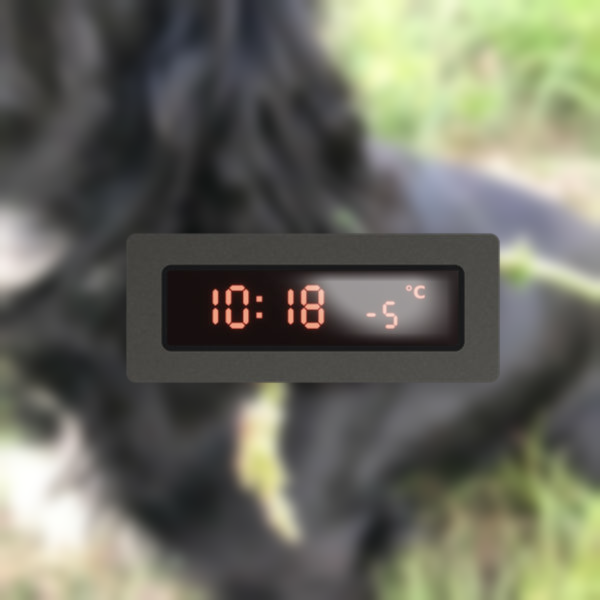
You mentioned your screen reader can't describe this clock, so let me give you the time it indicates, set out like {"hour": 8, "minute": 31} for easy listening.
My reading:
{"hour": 10, "minute": 18}
